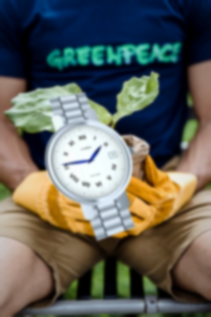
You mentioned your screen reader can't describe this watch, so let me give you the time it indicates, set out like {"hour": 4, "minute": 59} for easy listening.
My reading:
{"hour": 1, "minute": 46}
